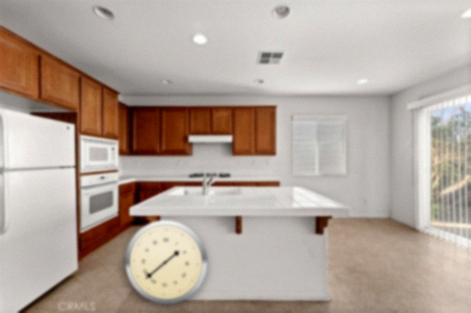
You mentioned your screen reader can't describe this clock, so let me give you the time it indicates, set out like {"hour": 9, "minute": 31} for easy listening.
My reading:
{"hour": 1, "minute": 38}
